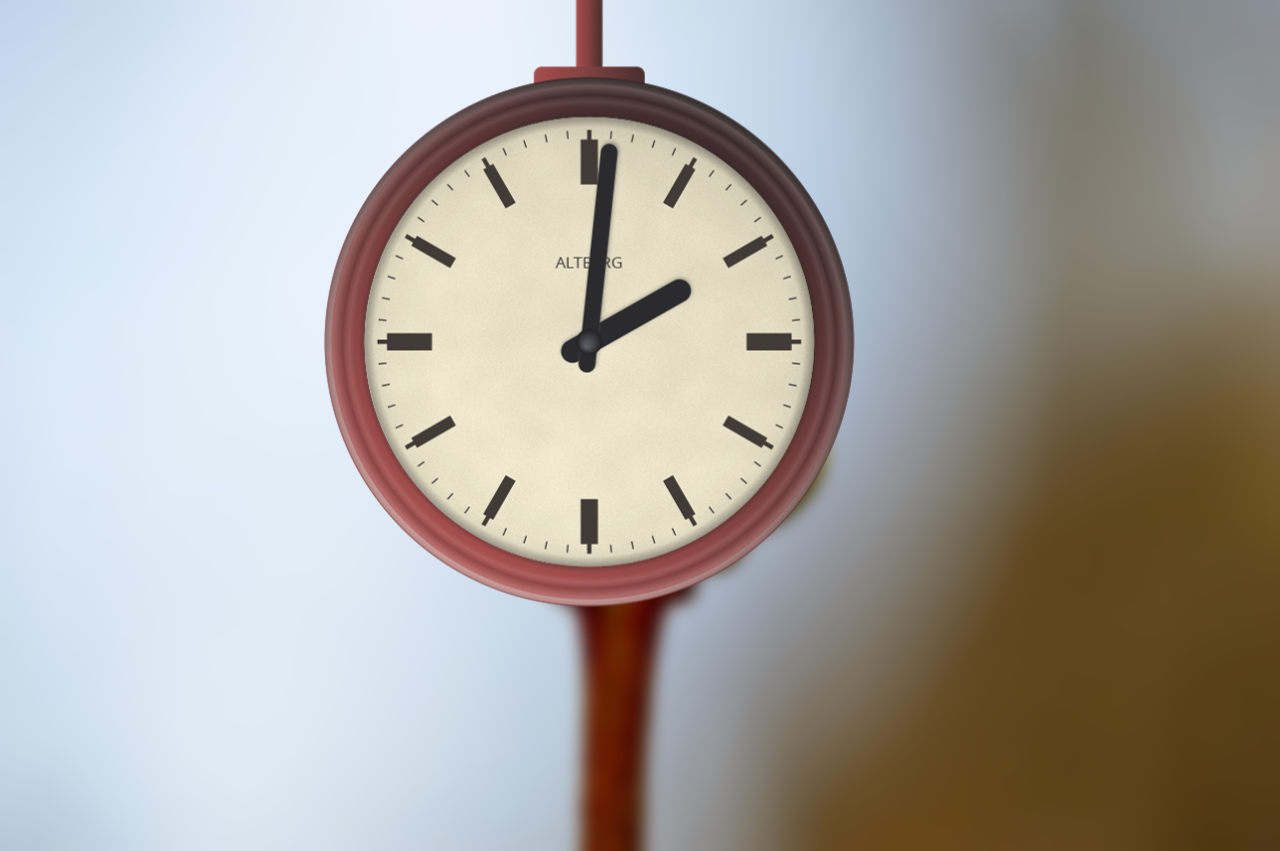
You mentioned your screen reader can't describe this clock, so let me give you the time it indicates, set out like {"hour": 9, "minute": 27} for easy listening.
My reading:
{"hour": 2, "minute": 1}
